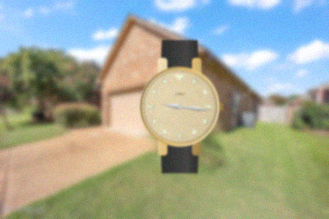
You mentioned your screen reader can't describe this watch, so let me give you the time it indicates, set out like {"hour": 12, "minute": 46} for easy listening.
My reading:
{"hour": 9, "minute": 16}
